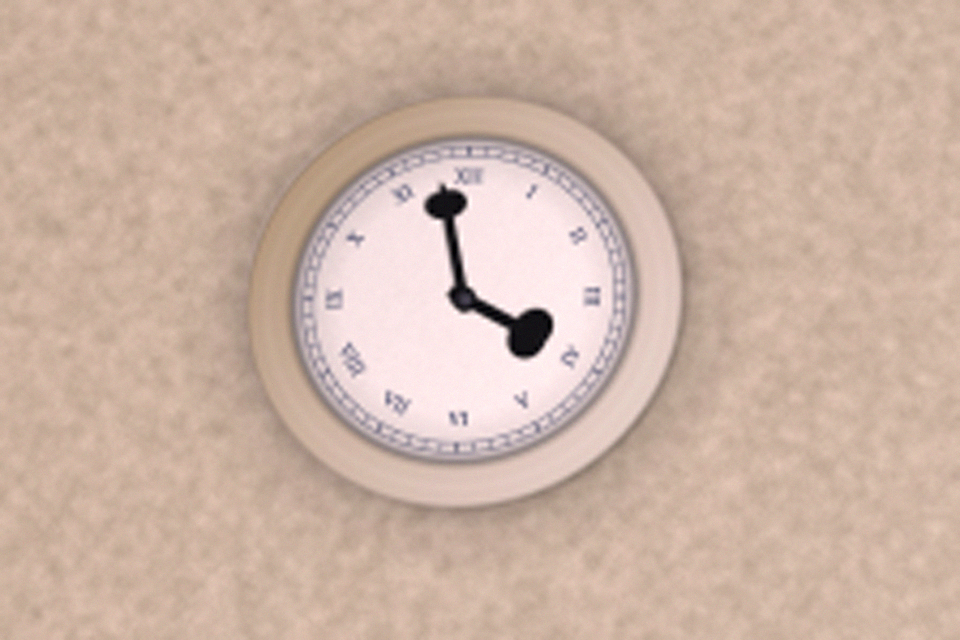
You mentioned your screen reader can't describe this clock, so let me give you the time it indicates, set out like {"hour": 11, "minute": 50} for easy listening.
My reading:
{"hour": 3, "minute": 58}
